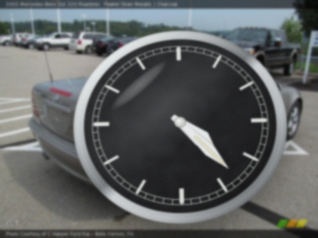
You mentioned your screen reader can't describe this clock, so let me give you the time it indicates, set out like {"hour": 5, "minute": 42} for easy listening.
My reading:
{"hour": 4, "minute": 23}
